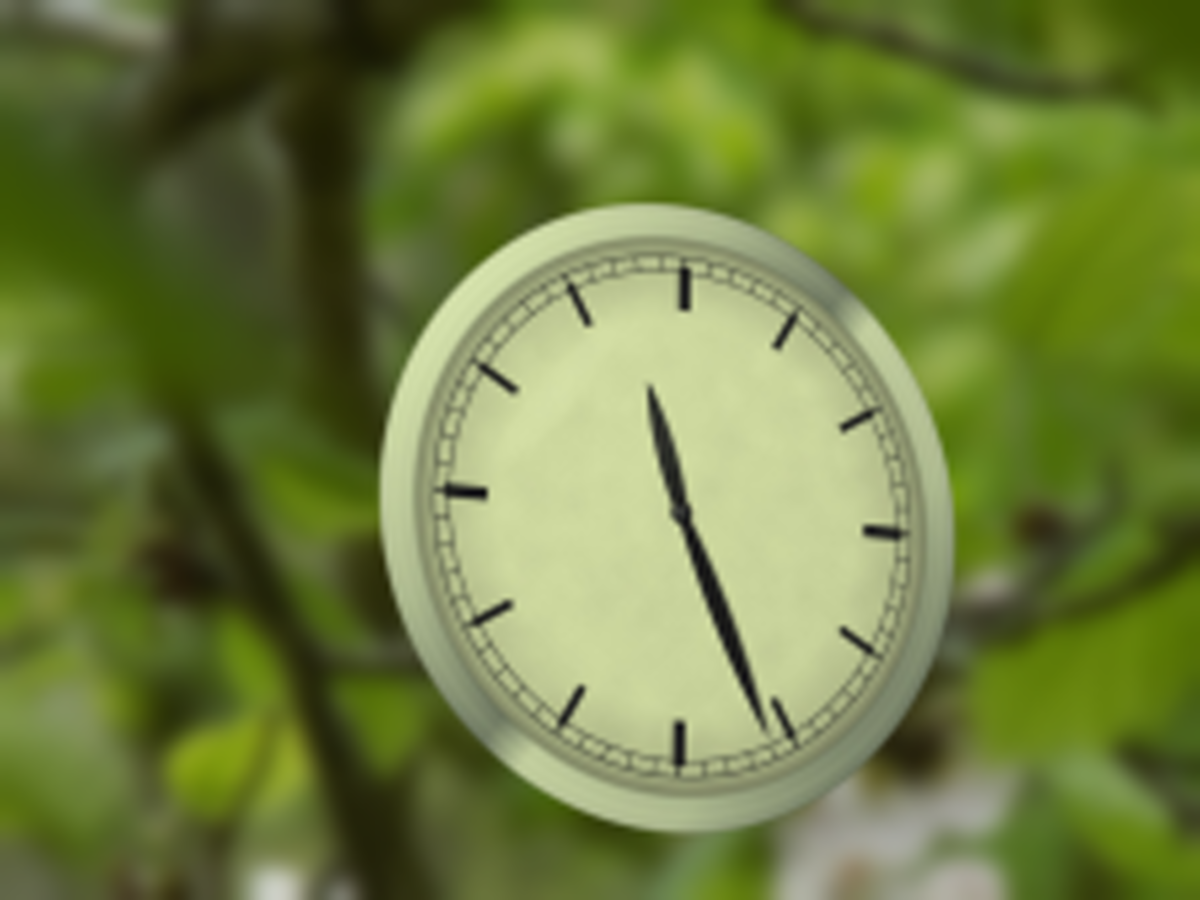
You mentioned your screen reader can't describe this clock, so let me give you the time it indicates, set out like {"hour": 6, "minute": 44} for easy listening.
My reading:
{"hour": 11, "minute": 26}
